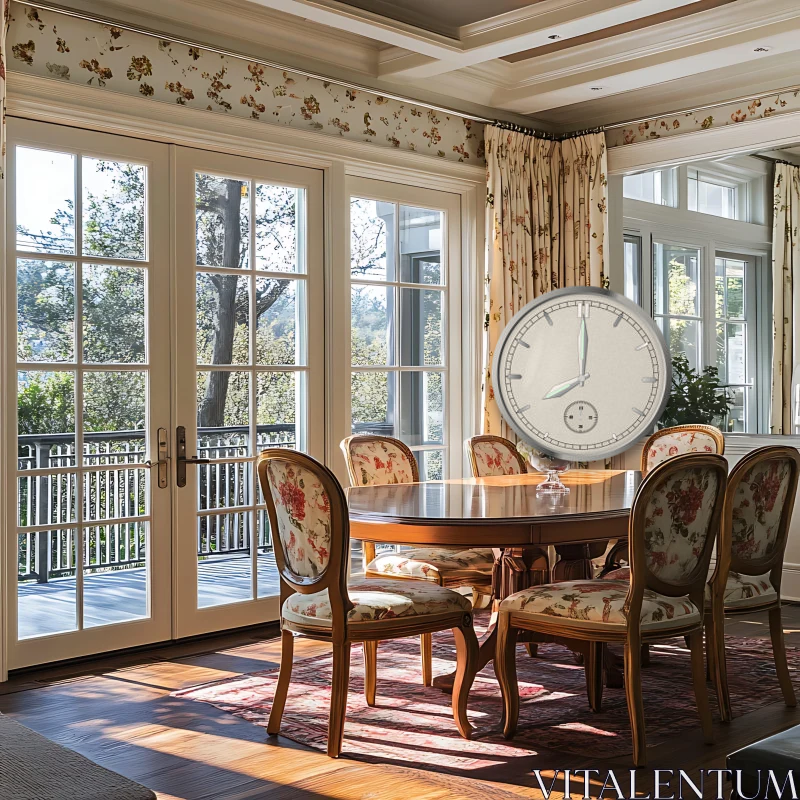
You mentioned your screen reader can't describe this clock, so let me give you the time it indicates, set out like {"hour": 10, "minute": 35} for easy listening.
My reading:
{"hour": 8, "minute": 0}
